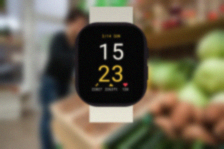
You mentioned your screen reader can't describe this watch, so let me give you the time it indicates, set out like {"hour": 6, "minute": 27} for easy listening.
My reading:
{"hour": 15, "minute": 23}
